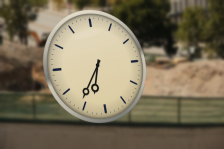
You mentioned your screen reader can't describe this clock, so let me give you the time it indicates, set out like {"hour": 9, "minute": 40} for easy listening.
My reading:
{"hour": 6, "minute": 36}
